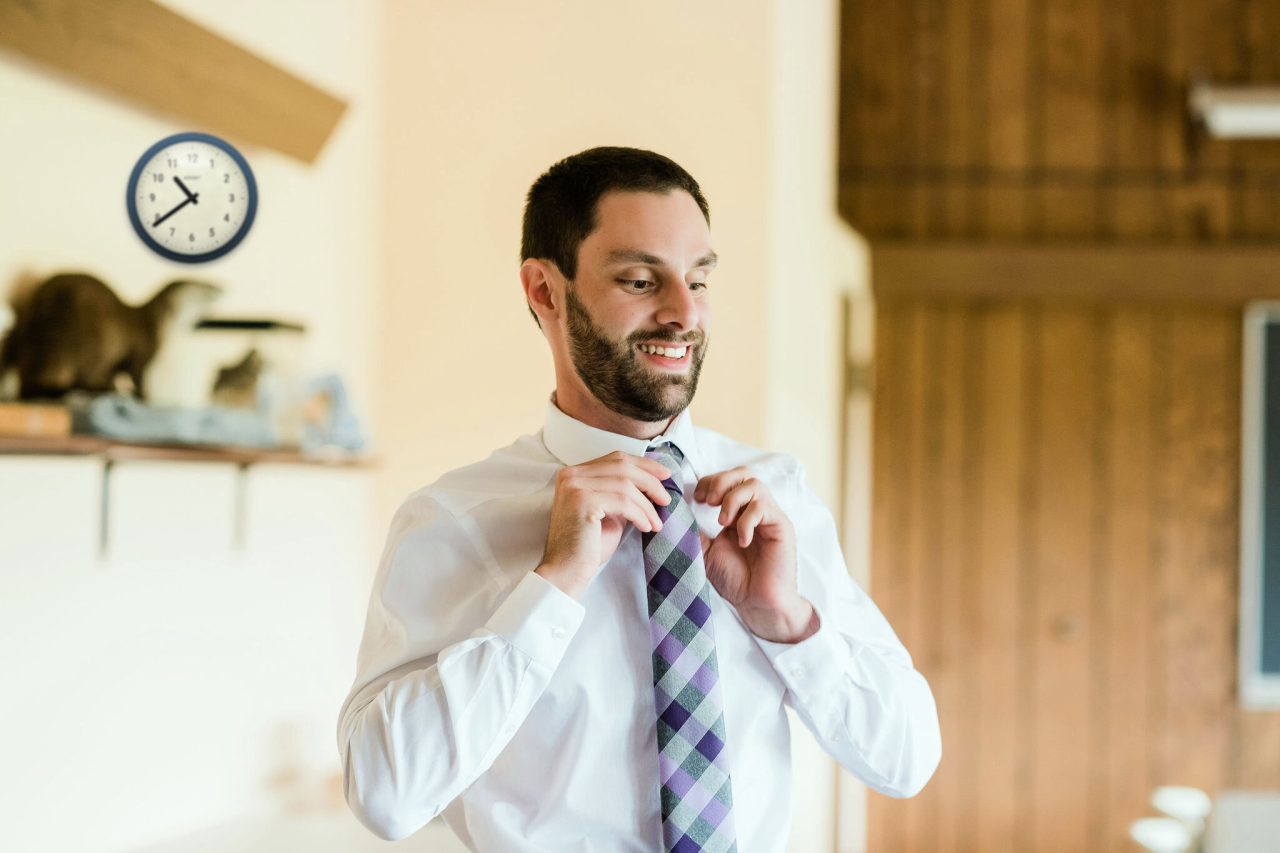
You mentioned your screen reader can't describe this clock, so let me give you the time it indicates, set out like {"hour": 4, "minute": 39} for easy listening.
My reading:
{"hour": 10, "minute": 39}
